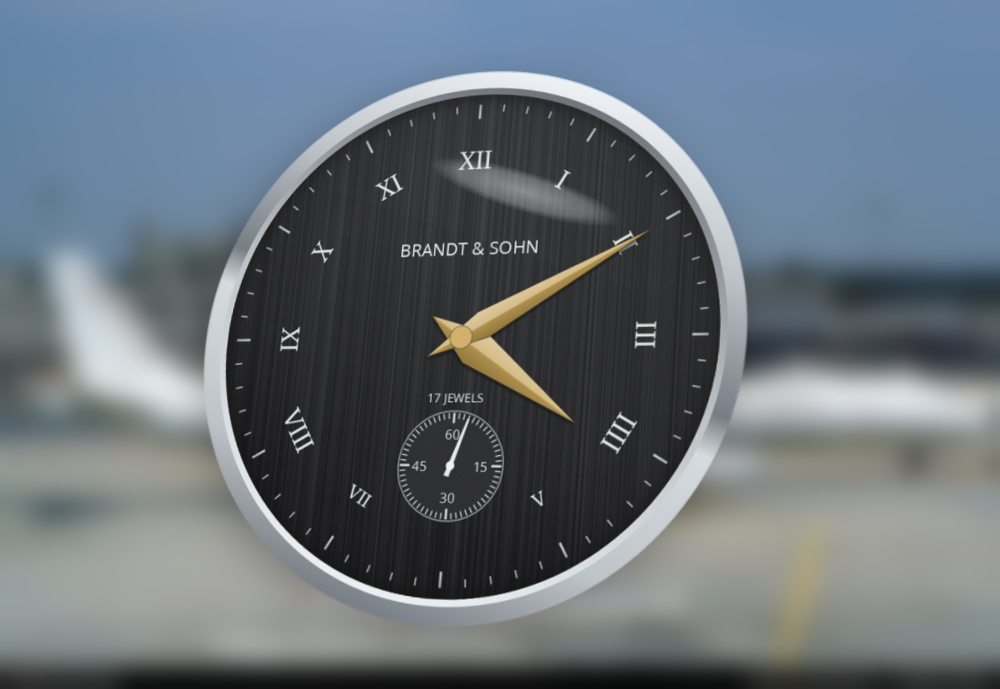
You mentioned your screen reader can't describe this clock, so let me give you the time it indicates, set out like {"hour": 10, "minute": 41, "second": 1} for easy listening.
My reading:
{"hour": 4, "minute": 10, "second": 3}
